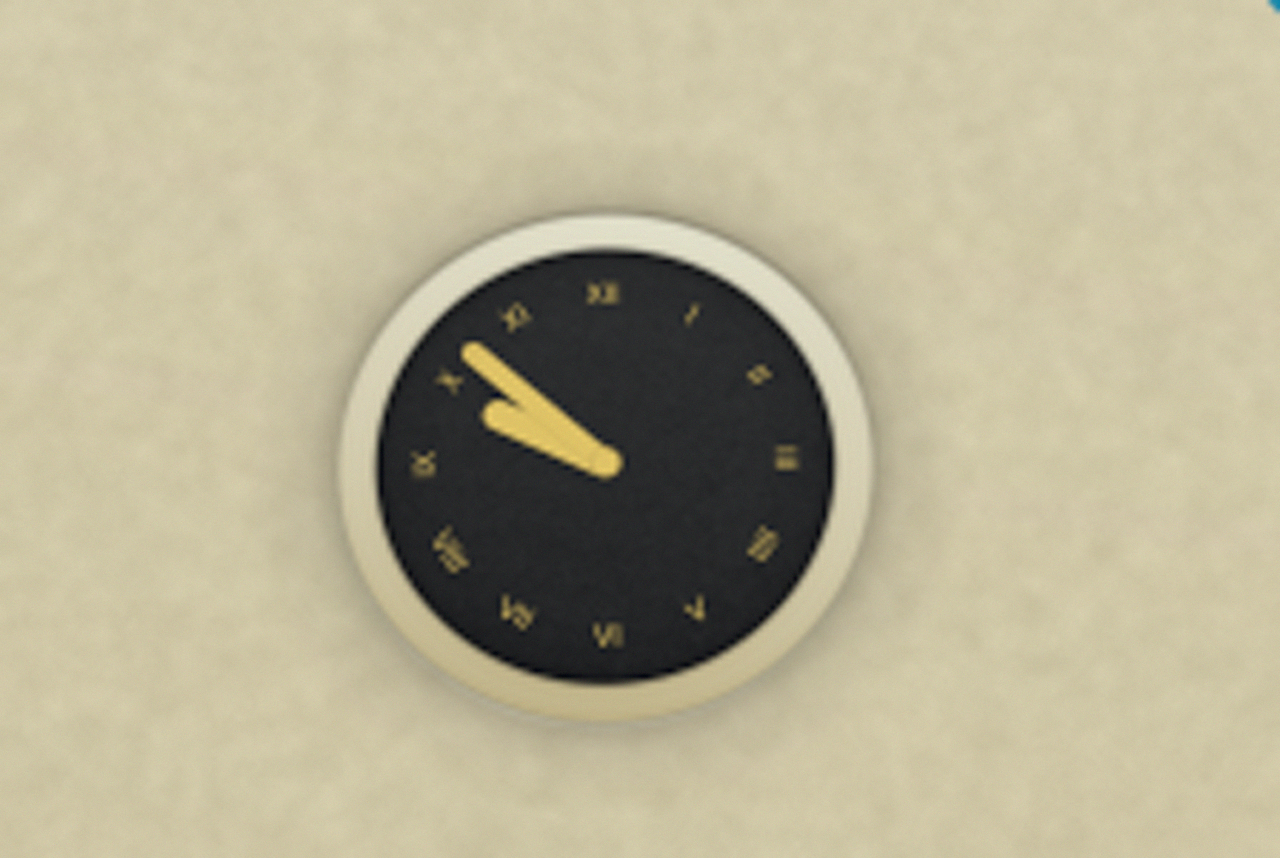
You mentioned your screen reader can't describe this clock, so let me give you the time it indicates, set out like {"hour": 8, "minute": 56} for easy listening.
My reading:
{"hour": 9, "minute": 52}
